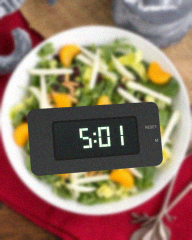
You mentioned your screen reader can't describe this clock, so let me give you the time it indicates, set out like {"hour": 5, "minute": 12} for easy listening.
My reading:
{"hour": 5, "minute": 1}
